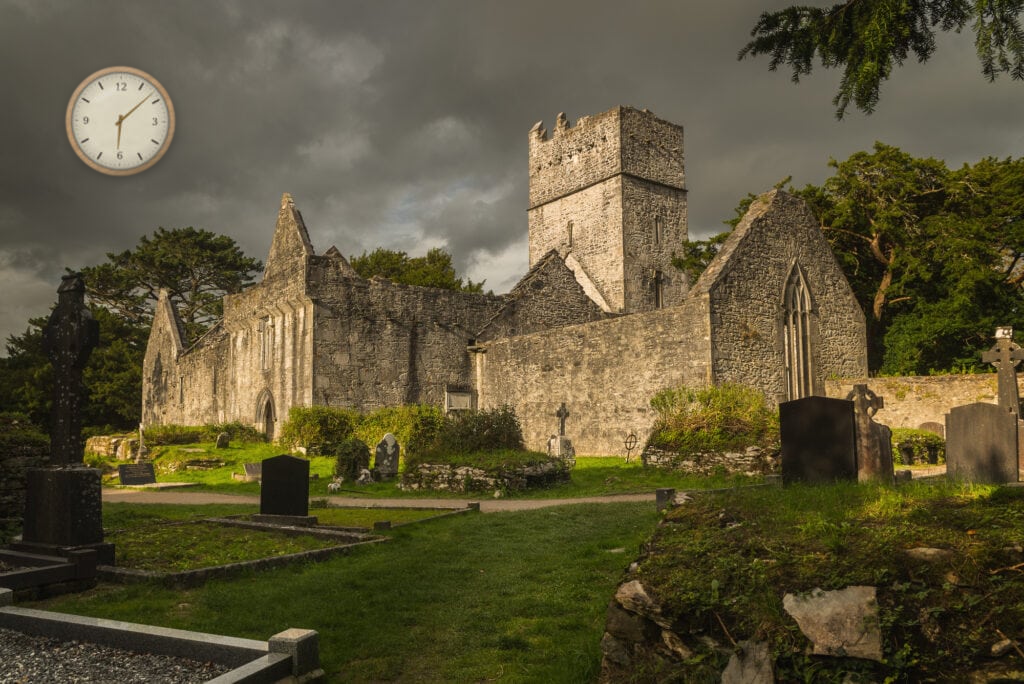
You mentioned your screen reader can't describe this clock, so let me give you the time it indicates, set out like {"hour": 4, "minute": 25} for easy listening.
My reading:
{"hour": 6, "minute": 8}
